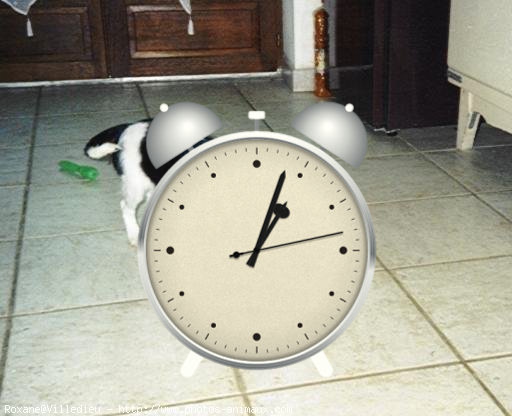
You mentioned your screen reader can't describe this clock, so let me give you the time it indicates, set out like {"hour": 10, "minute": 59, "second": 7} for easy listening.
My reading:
{"hour": 1, "minute": 3, "second": 13}
